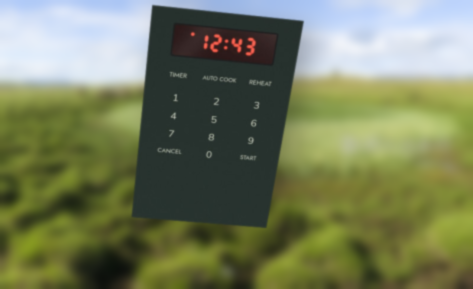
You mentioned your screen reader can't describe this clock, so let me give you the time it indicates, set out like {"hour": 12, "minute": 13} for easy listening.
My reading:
{"hour": 12, "minute": 43}
